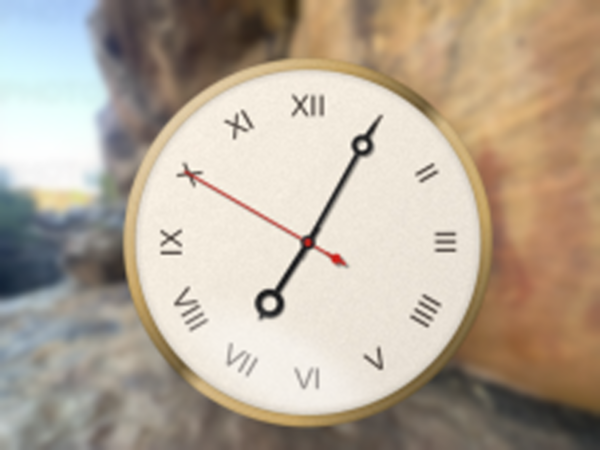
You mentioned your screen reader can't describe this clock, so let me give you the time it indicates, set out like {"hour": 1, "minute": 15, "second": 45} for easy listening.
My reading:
{"hour": 7, "minute": 4, "second": 50}
